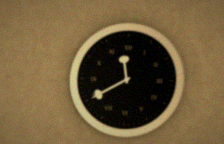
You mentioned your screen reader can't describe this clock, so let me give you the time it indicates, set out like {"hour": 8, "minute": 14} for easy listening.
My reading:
{"hour": 11, "minute": 40}
